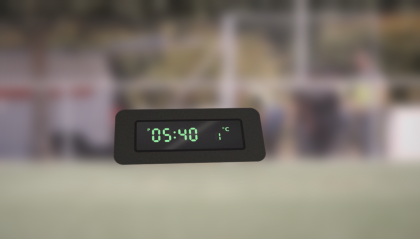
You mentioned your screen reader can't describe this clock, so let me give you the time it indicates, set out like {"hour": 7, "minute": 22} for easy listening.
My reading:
{"hour": 5, "minute": 40}
